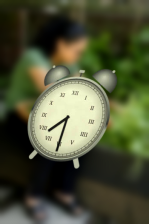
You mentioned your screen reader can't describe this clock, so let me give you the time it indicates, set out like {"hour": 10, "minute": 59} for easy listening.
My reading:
{"hour": 7, "minute": 30}
